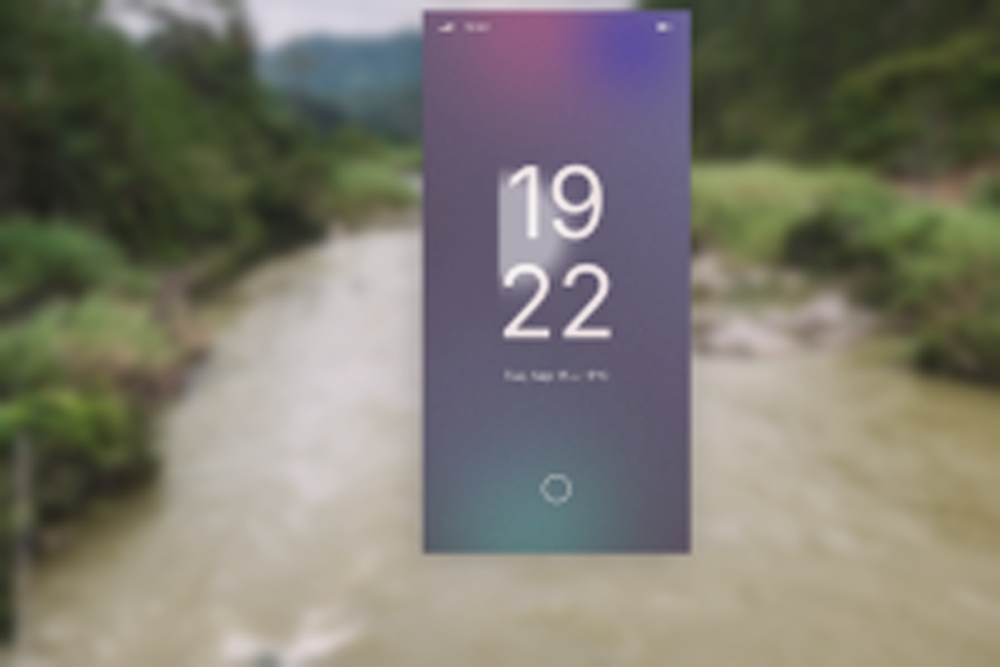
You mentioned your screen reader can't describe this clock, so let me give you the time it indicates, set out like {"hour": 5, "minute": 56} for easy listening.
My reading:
{"hour": 19, "minute": 22}
